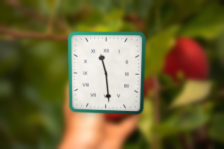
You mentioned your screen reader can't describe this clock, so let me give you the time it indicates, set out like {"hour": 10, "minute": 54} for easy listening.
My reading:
{"hour": 11, "minute": 29}
